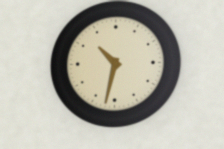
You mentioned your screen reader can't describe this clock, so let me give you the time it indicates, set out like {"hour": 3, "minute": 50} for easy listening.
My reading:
{"hour": 10, "minute": 32}
